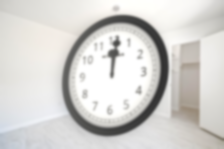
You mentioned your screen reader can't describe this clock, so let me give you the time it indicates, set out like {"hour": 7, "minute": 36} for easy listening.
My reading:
{"hour": 12, "minute": 1}
